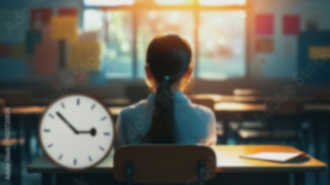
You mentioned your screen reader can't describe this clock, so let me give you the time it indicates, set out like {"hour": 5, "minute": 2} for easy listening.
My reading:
{"hour": 2, "minute": 52}
